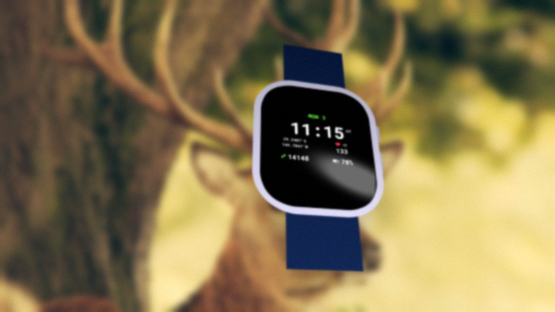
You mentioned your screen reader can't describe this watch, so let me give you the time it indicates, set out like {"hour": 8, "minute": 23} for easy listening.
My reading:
{"hour": 11, "minute": 15}
